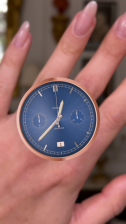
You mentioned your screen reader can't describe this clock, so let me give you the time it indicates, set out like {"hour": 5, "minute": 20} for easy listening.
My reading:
{"hour": 12, "minute": 38}
